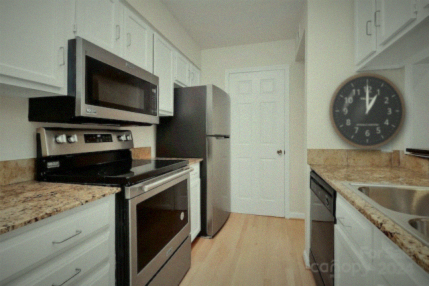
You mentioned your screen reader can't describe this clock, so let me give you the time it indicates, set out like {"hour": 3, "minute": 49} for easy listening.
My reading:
{"hour": 1, "minute": 0}
